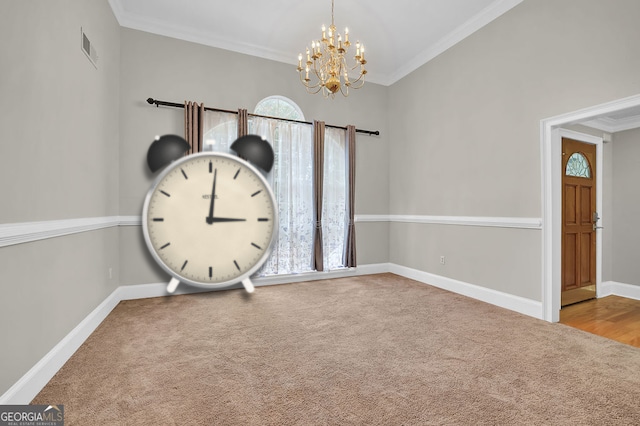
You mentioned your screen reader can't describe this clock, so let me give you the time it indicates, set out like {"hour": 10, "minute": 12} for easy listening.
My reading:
{"hour": 3, "minute": 1}
